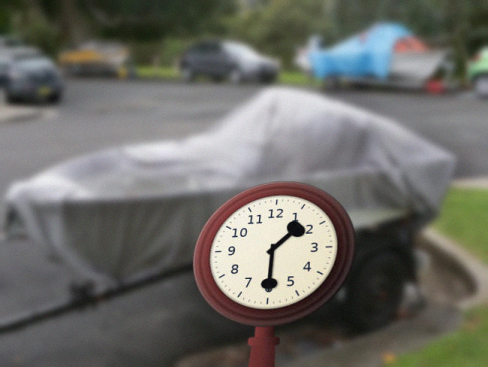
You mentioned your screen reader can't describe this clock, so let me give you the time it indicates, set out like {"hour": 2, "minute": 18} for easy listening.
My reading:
{"hour": 1, "minute": 30}
